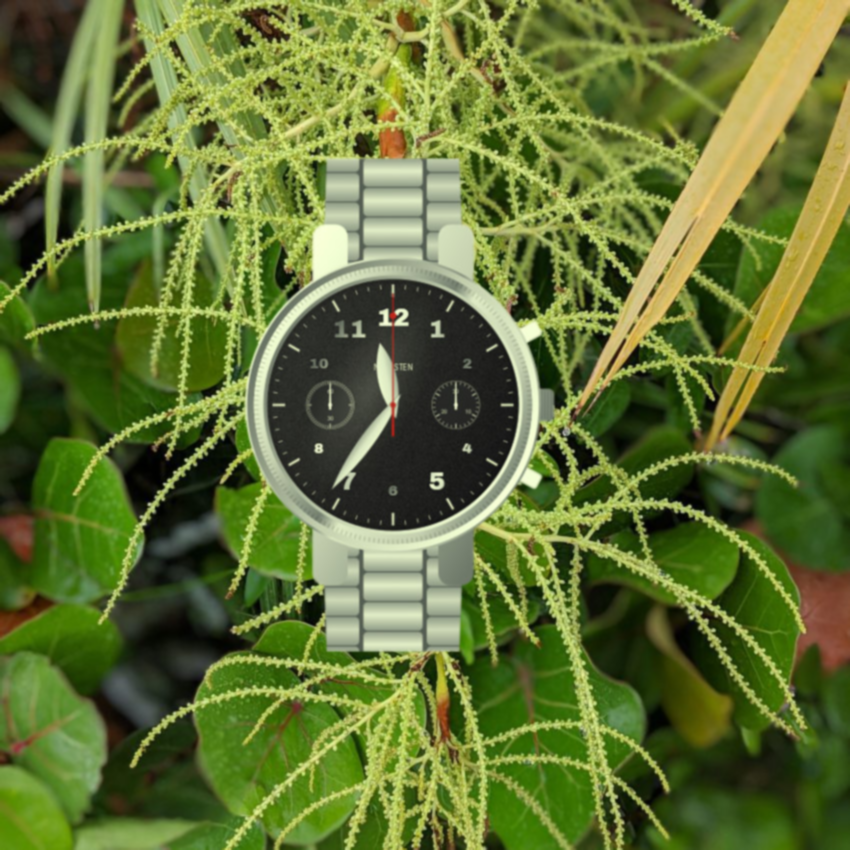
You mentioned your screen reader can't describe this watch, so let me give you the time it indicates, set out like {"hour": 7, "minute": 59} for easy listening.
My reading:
{"hour": 11, "minute": 36}
